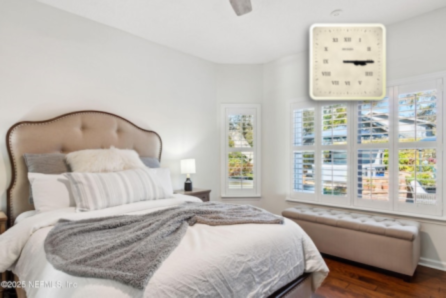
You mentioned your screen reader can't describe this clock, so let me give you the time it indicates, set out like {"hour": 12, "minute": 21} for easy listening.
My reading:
{"hour": 3, "minute": 15}
